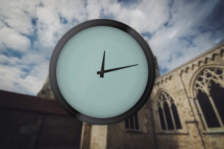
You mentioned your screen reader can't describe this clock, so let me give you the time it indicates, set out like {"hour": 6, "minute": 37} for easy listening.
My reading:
{"hour": 12, "minute": 13}
